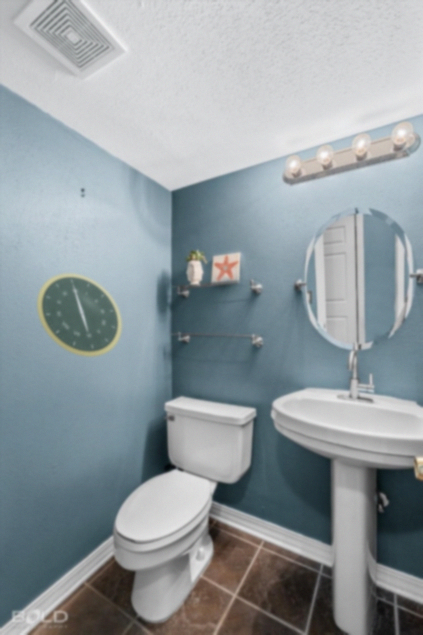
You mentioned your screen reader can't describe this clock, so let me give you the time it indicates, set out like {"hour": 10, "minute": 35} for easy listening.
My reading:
{"hour": 6, "minute": 0}
